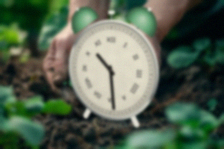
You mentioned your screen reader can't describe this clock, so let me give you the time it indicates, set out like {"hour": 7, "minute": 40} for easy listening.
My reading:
{"hour": 10, "minute": 29}
